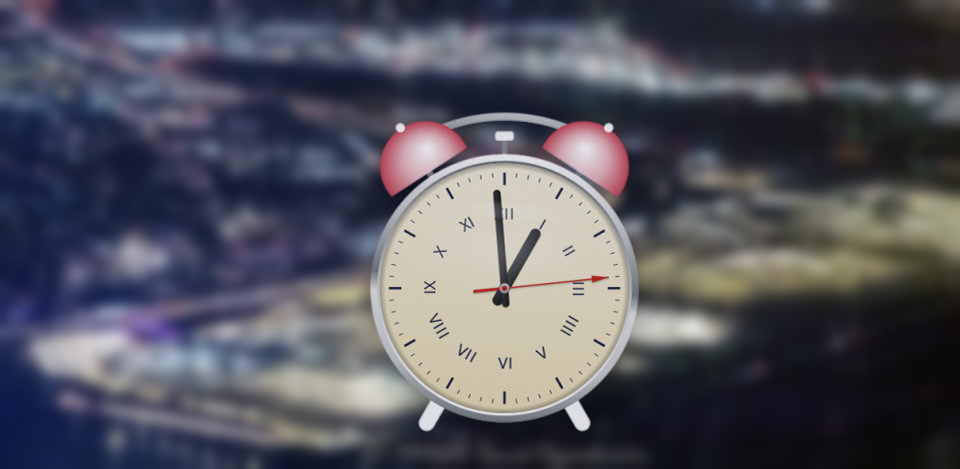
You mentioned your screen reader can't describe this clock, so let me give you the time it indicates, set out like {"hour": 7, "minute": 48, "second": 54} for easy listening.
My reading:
{"hour": 12, "minute": 59, "second": 14}
